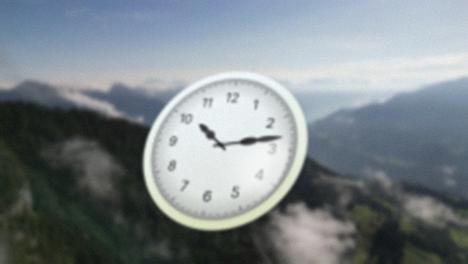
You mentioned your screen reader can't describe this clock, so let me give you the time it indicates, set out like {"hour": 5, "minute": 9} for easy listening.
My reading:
{"hour": 10, "minute": 13}
